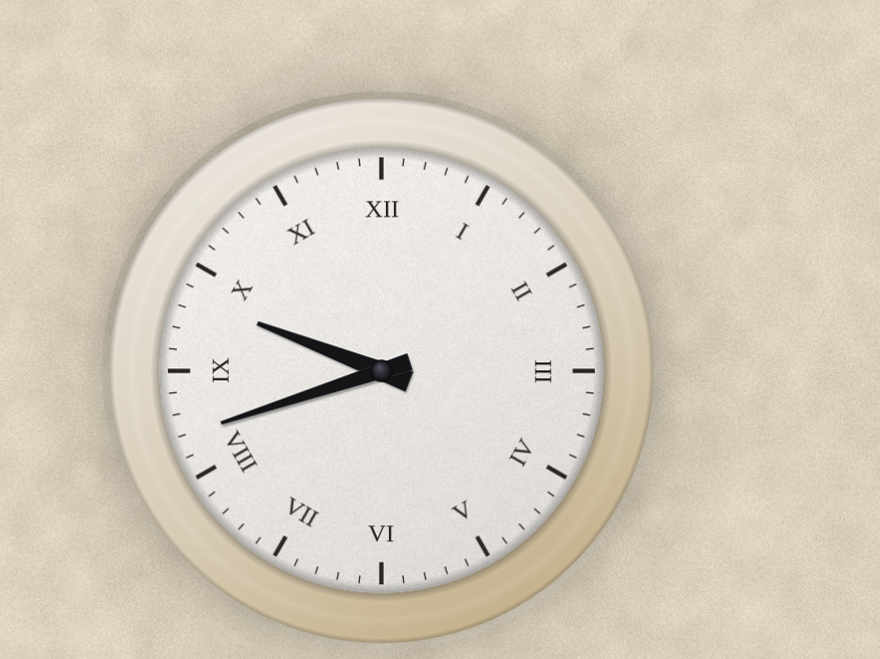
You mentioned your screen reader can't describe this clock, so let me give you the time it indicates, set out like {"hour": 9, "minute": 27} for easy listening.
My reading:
{"hour": 9, "minute": 42}
